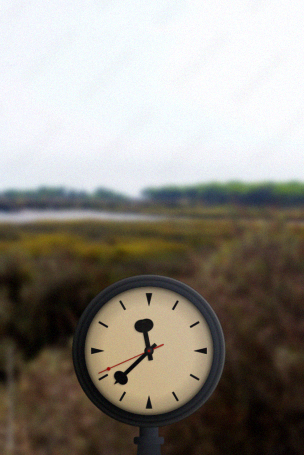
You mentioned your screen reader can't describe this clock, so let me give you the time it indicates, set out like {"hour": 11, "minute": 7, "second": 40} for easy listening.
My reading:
{"hour": 11, "minute": 37, "second": 41}
